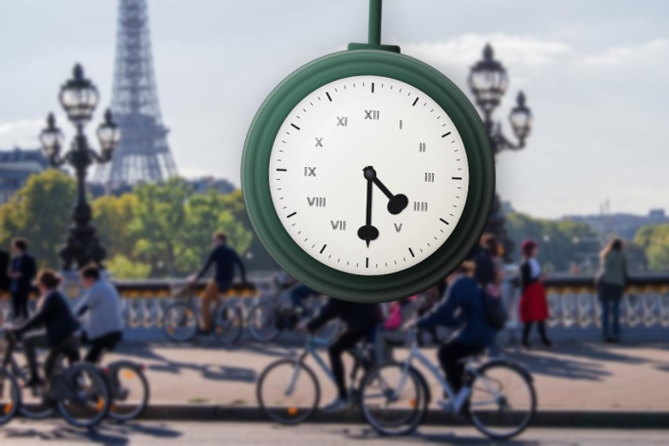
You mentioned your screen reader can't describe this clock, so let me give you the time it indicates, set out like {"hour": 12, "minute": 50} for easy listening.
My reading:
{"hour": 4, "minute": 30}
